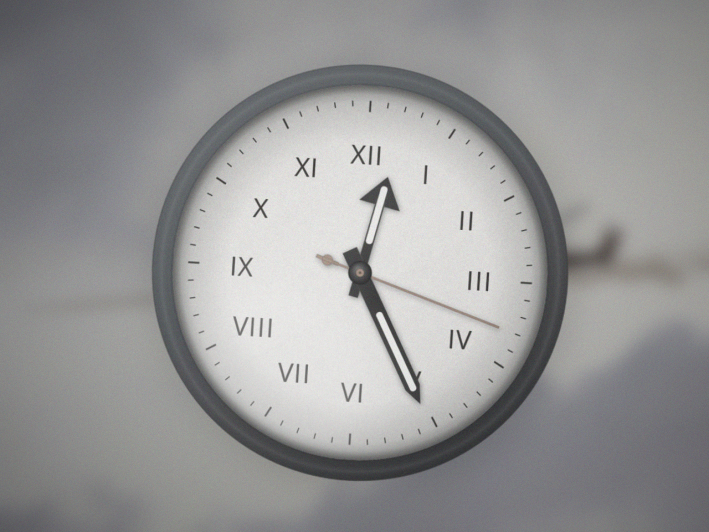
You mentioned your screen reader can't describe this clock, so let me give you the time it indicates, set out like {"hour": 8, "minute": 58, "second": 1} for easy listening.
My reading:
{"hour": 12, "minute": 25, "second": 18}
